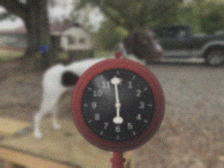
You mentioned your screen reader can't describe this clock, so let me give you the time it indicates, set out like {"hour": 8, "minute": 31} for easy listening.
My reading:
{"hour": 5, "minute": 59}
